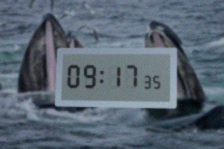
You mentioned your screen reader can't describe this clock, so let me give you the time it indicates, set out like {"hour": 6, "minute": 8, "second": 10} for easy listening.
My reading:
{"hour": 9, "minute": 17, "second": 35}
